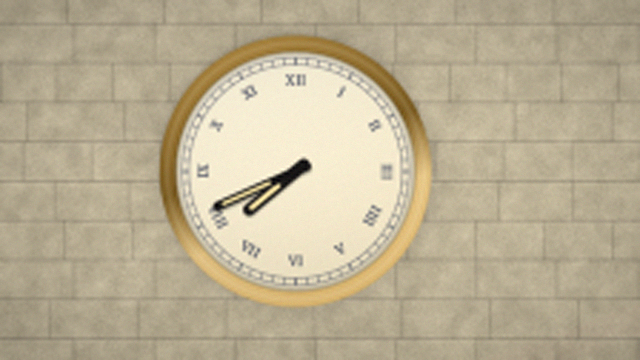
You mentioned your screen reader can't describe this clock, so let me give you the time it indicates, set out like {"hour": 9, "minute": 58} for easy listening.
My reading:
{"hour": 7, "minute": 41}
